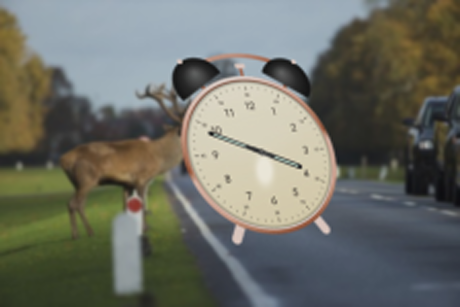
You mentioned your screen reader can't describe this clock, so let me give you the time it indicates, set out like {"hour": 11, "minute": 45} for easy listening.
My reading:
{"hour": 3, "minute": 49}
